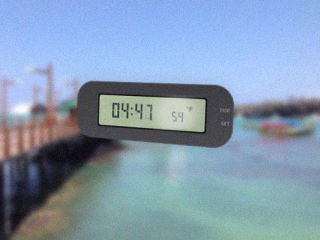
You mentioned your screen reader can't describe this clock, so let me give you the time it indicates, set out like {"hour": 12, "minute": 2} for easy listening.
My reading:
{"hour": 4, "minute": 47}
